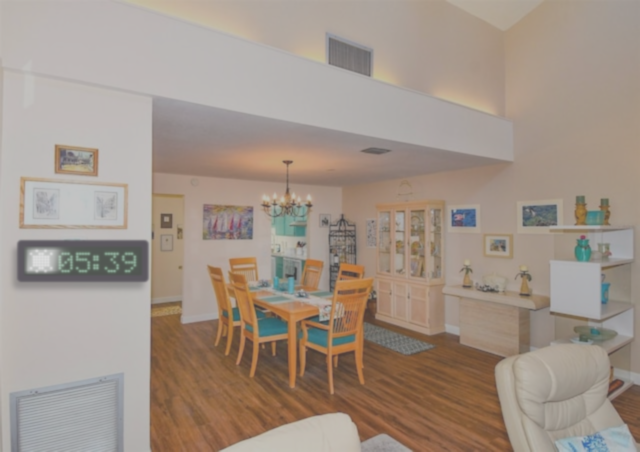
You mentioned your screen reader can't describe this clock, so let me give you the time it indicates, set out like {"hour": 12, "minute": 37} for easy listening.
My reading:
{"hour": 5, "minute": 39}
